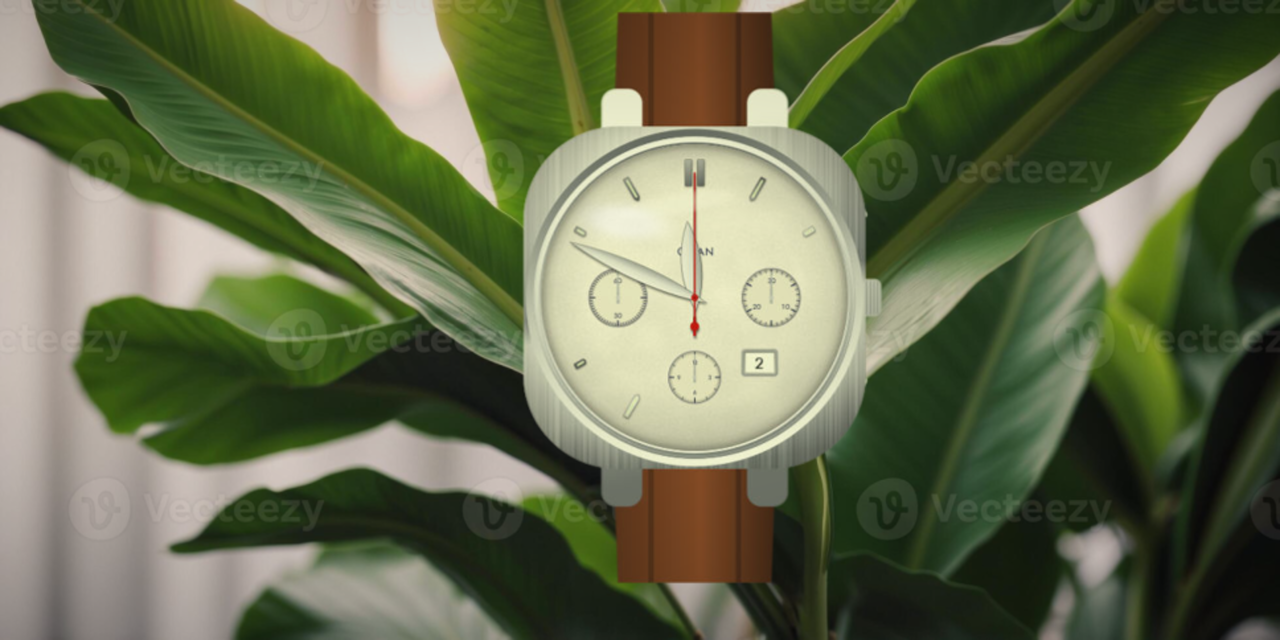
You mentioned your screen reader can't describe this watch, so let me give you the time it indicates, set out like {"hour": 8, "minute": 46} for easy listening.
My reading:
{"hour": 11, "minute": 49}
